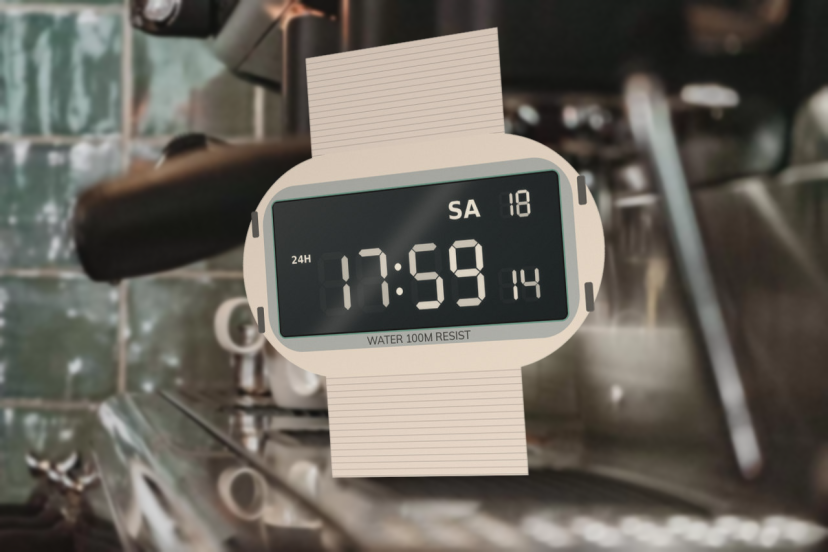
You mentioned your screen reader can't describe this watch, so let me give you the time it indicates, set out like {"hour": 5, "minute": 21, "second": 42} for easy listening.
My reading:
{"hour": 17, "minute": 59, "second": 14}
